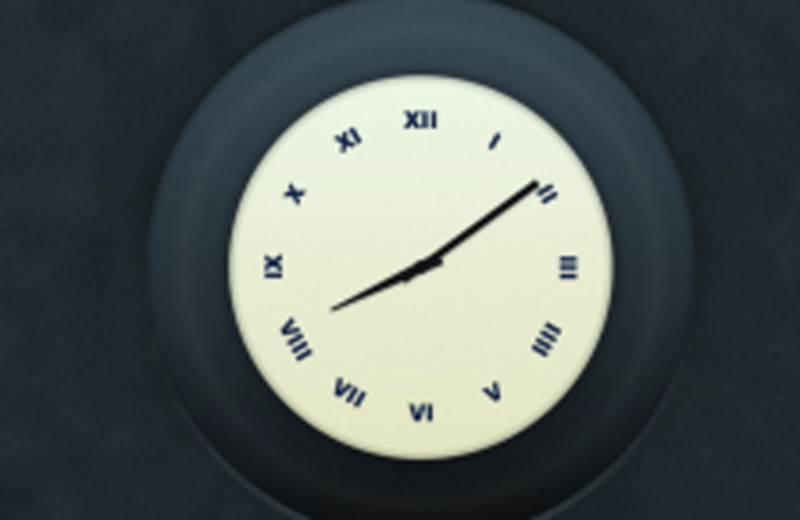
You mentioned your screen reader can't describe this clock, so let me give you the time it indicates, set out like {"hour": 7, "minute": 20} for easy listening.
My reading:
{"hour": 8, "minute": 9}
